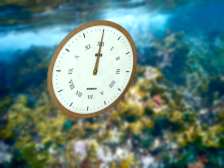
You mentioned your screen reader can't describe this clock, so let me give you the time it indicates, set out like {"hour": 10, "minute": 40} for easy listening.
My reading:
{"hour": 12, "minute": 0}
